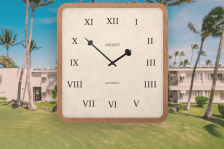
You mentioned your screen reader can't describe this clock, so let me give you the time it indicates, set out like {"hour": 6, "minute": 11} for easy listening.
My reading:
{"hour": 1, "minute": 52}
